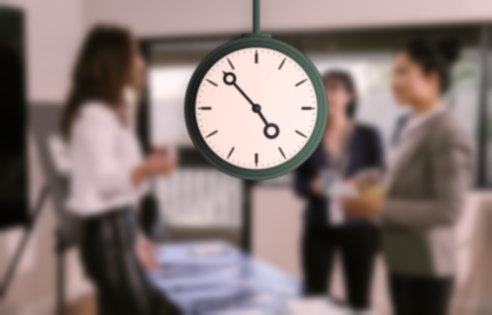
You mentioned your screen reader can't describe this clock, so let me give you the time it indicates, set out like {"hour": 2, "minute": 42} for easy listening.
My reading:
{"hour": 4, "minute": 53}
